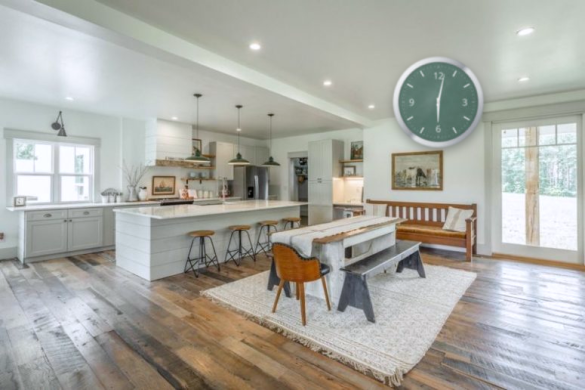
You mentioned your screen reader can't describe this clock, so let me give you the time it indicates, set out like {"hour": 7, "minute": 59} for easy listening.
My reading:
{"hour": 6, "minute": 2}
